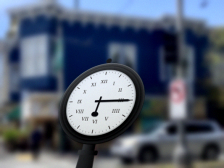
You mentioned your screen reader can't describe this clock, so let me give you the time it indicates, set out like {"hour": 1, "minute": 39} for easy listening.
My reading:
{"hour": 6, "minute": 15}
